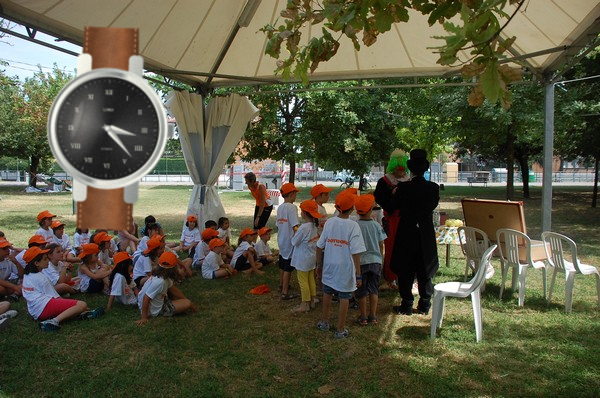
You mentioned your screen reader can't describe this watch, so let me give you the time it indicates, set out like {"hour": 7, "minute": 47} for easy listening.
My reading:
{"hour": 3, "minute": 23}
